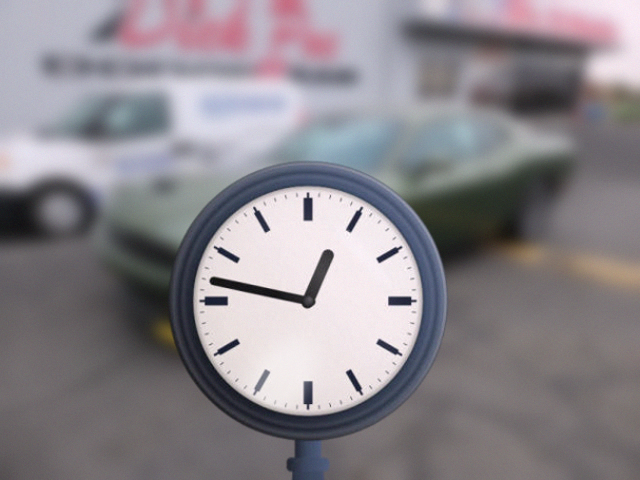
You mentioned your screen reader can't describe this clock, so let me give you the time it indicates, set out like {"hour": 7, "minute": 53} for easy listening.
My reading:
{"hour": 12, "minute": 47}
